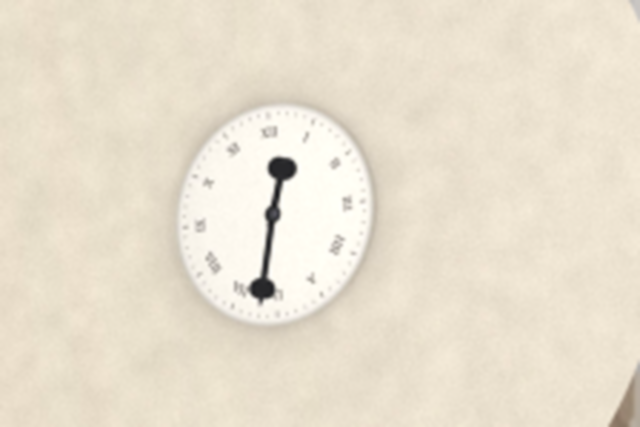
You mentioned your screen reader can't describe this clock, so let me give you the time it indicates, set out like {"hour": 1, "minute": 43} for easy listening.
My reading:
{"hour": 12, "minute": 32}
